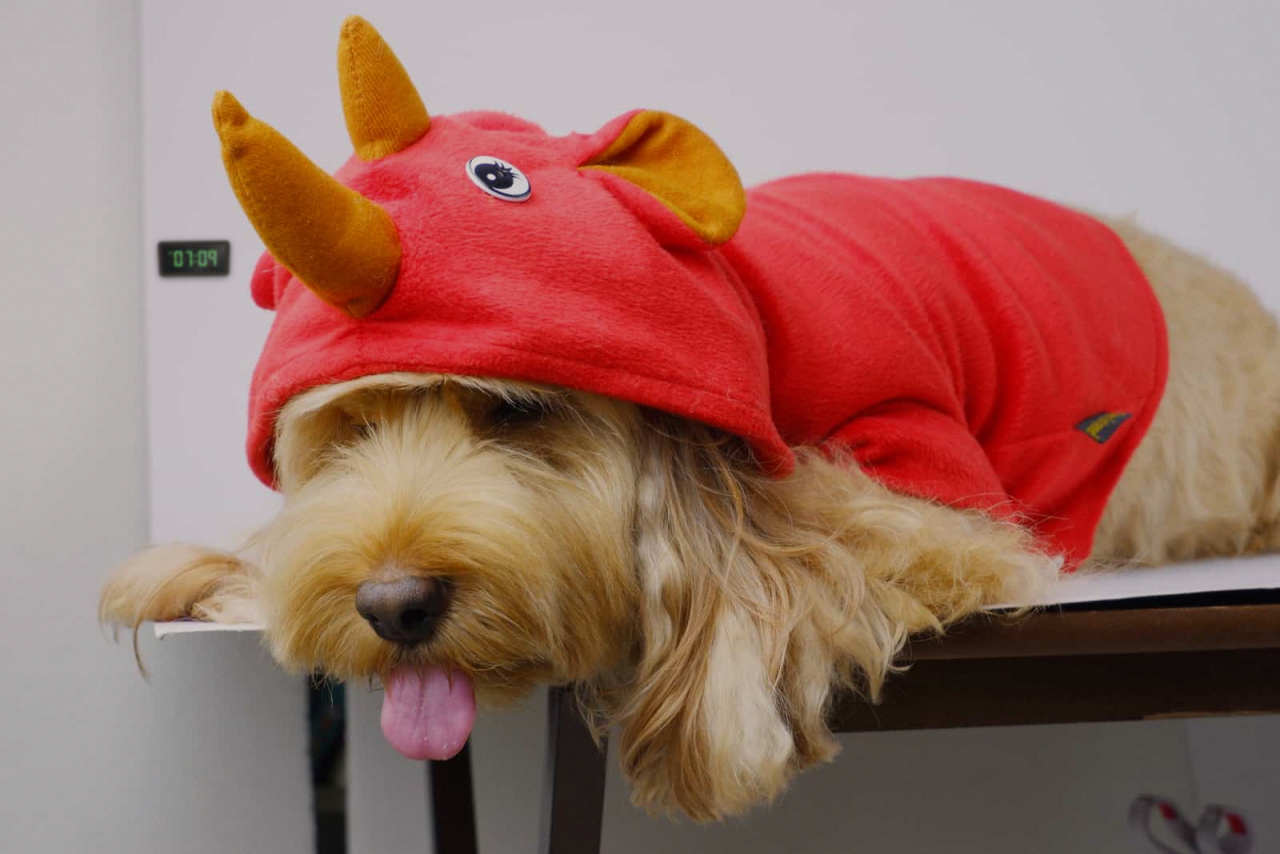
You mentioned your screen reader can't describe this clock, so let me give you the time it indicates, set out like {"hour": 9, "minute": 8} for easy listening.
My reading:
{"hour": 7, "minute": 9}
